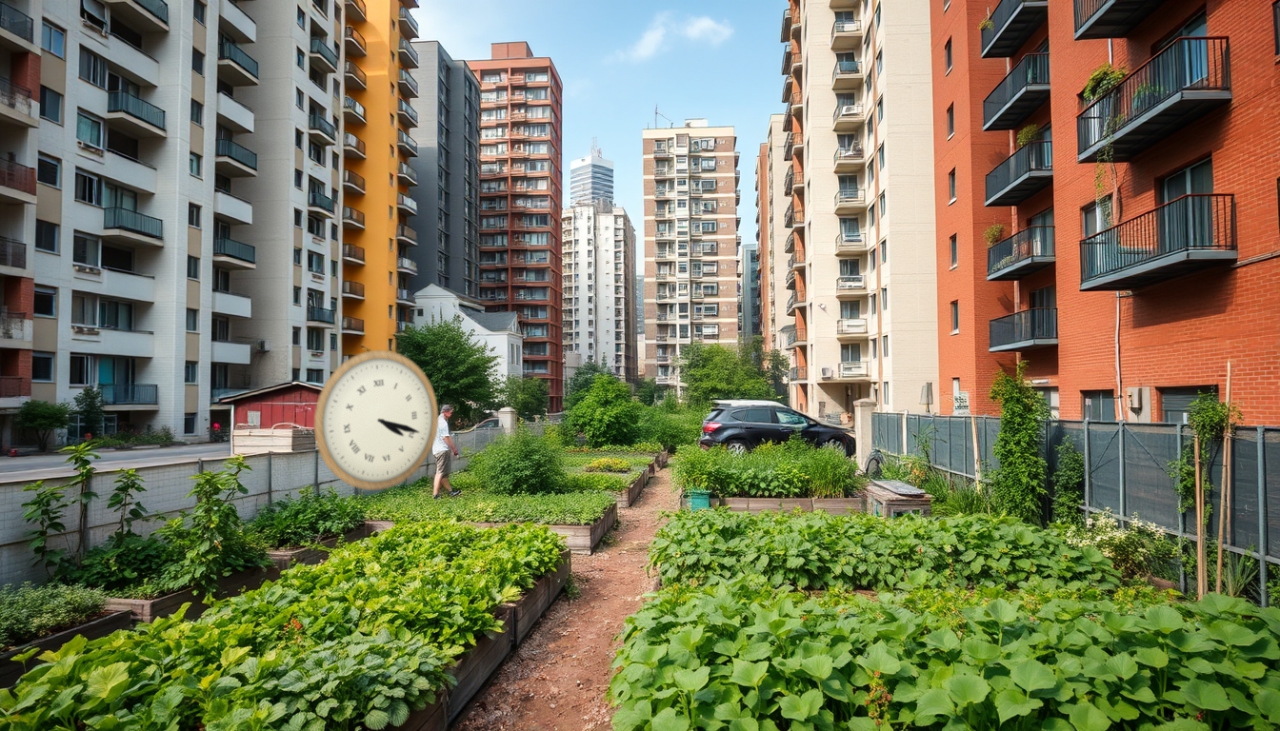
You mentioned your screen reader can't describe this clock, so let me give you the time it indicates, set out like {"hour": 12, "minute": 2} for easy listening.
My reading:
{"hour": 4, "minute": 19}
